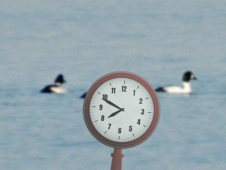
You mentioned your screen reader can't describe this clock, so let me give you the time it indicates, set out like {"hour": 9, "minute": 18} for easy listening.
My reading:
{"hour": 7, "minute": 49}
